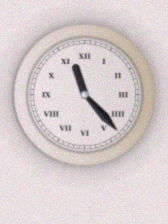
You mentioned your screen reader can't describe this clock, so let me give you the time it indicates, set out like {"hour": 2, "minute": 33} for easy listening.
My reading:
{"hour": 11, "minute": 23}
